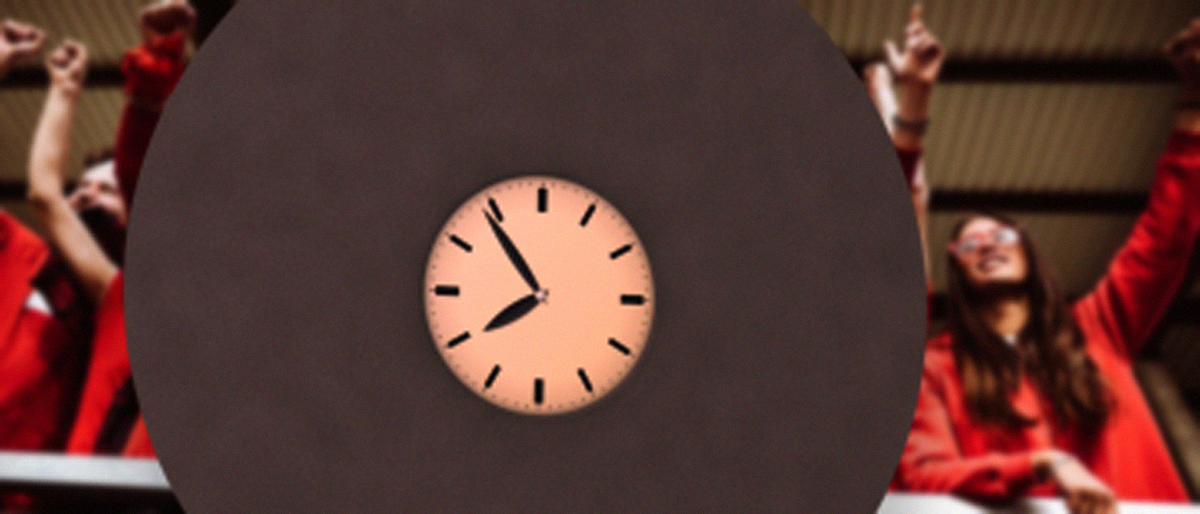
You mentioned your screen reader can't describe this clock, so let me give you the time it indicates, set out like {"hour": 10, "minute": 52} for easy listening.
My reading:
{"hour": 7, "minute": 54}
